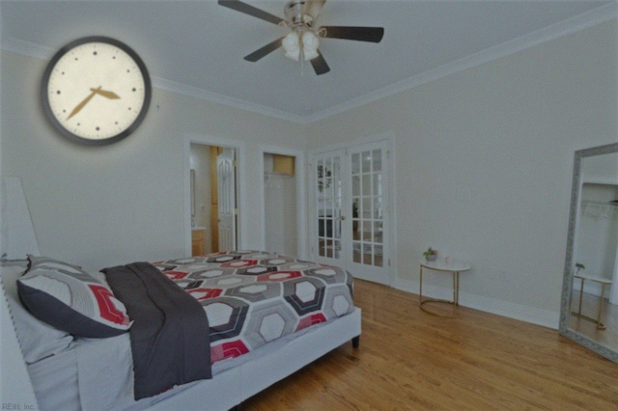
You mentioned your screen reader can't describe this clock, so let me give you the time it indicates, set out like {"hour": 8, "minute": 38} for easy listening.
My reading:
{"hour": 3, "minute": 38}
